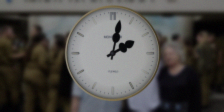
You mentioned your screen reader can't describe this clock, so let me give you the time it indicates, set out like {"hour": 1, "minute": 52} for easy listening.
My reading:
{"hour": 2, "minute": 2}
